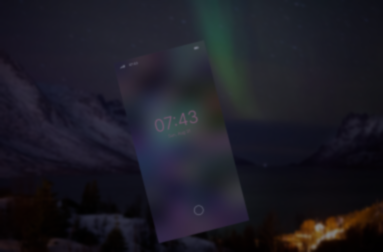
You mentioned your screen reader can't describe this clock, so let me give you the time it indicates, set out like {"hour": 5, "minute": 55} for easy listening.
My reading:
{"hour": 7, "minute": 43}
